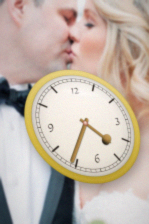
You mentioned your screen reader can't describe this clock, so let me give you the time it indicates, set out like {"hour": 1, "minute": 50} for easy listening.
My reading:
{"hour": 4, "minute": 36}
